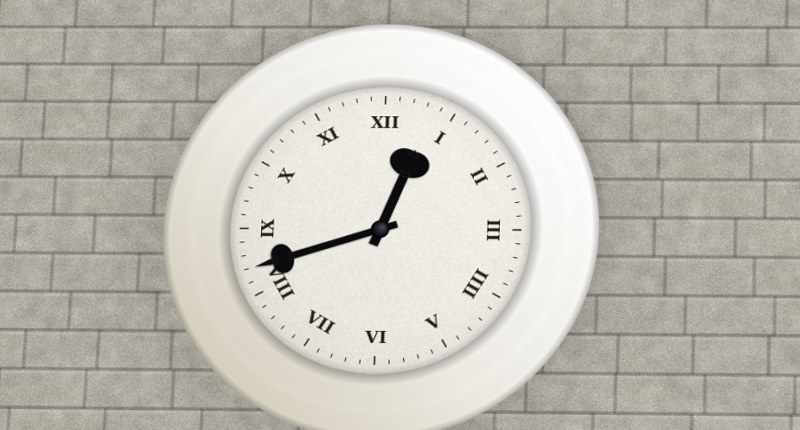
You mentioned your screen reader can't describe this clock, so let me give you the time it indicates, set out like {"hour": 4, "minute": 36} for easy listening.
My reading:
{"hour": 12, "minute": 42}
